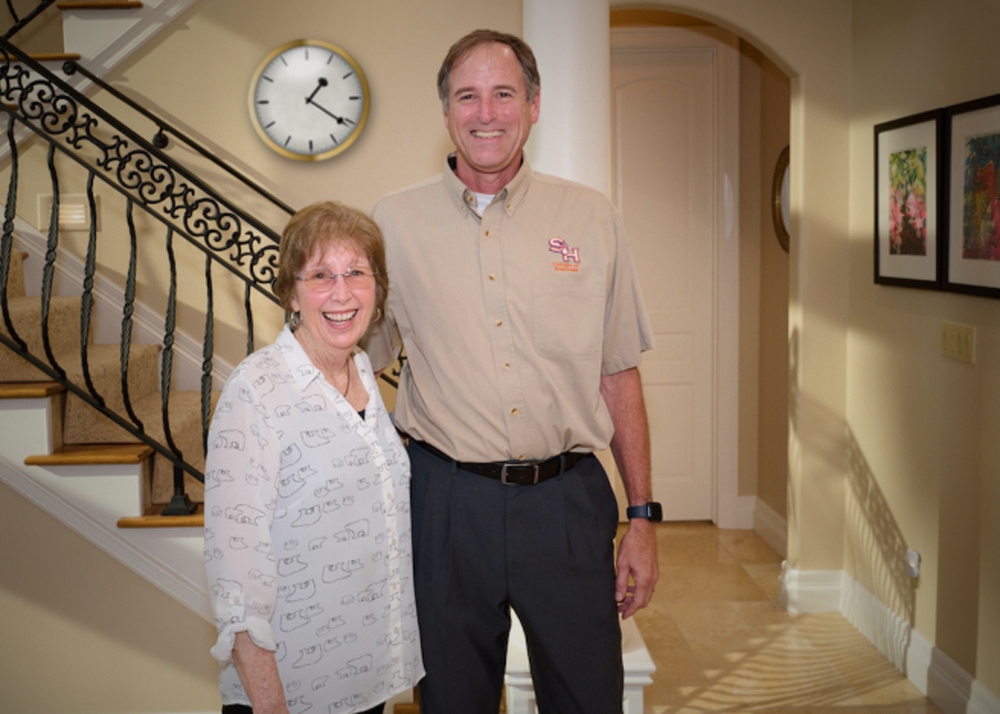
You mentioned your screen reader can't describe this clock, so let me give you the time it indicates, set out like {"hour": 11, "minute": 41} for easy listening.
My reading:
{"hour": 1, "minute": 21}
